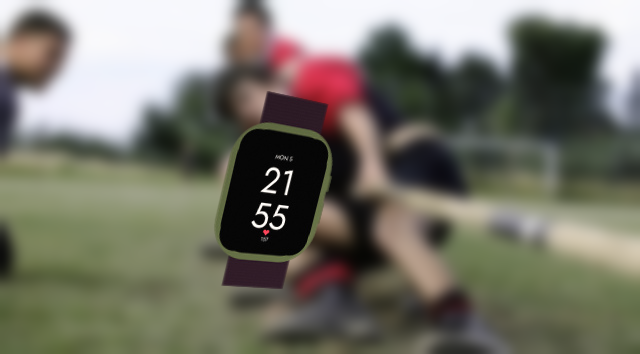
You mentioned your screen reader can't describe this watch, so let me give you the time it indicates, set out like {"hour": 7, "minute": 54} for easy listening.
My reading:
{"hour": 21, "minute": 55}
